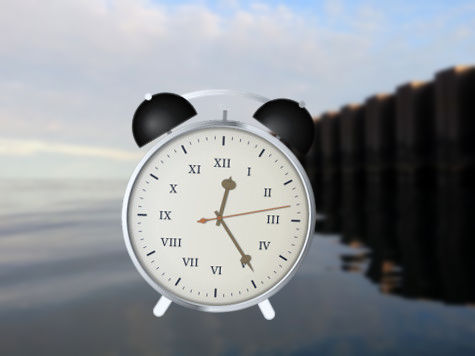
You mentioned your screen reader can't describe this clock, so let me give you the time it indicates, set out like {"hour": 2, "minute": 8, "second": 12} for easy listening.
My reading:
{"hour": 12, "minute": 24, "second": 13}
